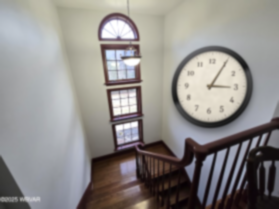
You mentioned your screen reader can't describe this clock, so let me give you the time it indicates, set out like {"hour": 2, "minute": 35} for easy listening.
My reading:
{"hour": 3, "minute": 5}
